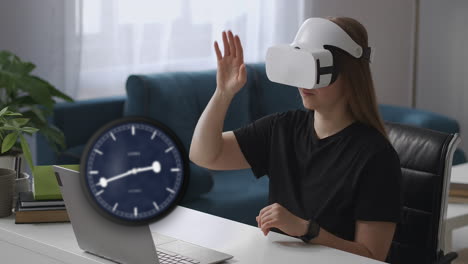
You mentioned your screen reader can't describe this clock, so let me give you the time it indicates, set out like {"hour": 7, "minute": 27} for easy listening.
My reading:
{"hour": 2, "minute": 42}
